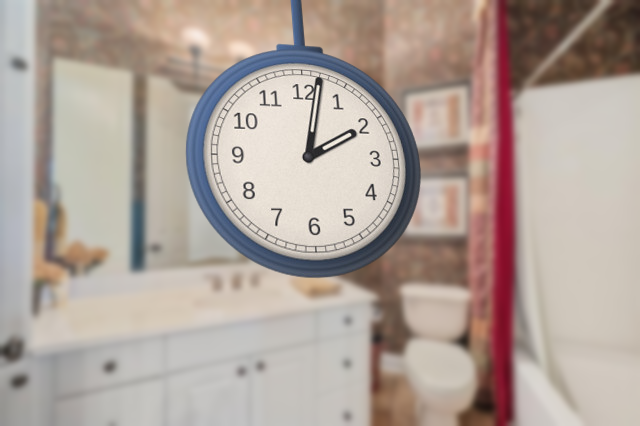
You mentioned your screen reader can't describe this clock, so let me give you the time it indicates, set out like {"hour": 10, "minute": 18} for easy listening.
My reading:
{"hour": 2, "minute": 2}
